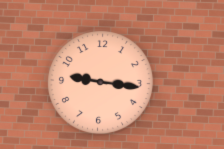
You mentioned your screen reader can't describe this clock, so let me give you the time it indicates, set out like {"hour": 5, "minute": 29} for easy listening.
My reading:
{"hour": 9, "minute": 16}
